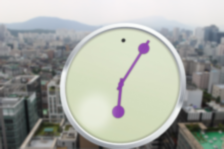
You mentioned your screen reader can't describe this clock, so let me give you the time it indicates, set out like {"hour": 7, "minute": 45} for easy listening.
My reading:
{"hour": 6, "minute": 5}
